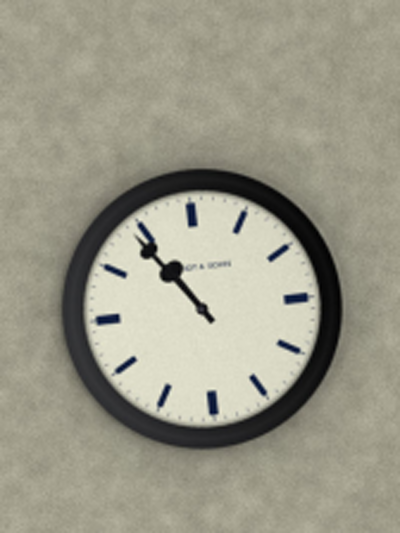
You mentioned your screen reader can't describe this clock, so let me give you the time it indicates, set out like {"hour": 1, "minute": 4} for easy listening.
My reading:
{"hour": 10, "minute": 54}
